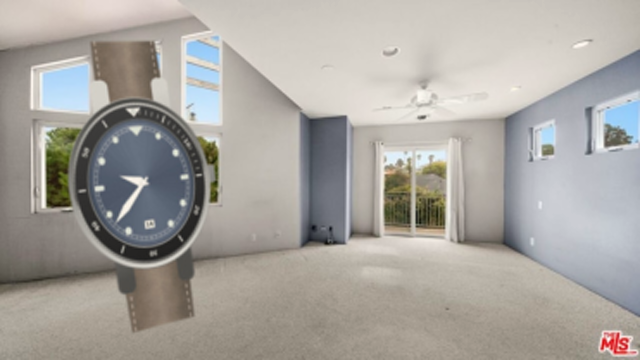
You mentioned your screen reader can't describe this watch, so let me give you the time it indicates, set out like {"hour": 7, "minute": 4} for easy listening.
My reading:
{"hour": 9, "minute": 38}
